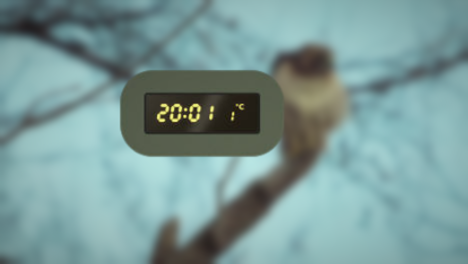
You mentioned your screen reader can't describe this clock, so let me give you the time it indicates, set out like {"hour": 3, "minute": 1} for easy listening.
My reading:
{"hour": 20, "minute": 1}
